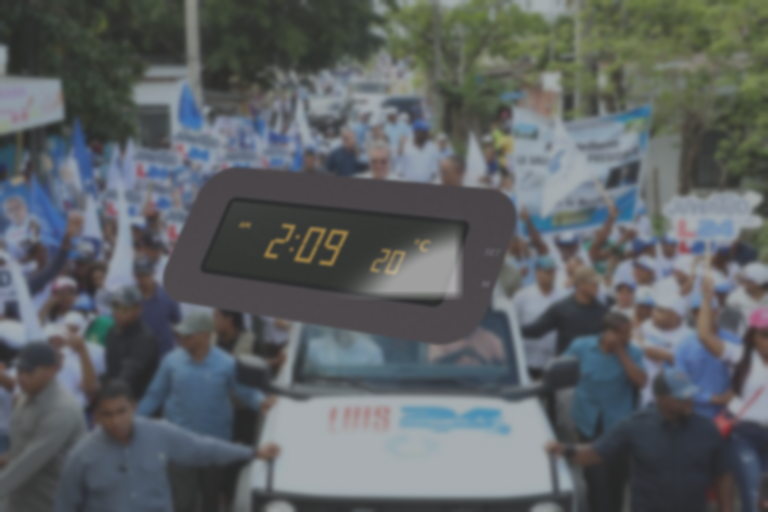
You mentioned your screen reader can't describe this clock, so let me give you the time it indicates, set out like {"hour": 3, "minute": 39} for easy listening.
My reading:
{"hour": 2, "minute": 9}
